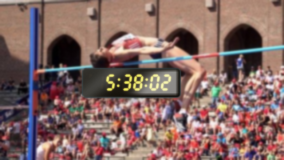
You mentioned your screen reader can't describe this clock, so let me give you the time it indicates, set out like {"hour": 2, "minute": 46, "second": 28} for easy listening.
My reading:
{"hour": 5, "minute": 38, "second": 2}
